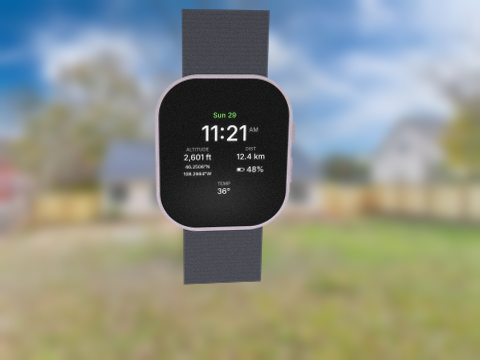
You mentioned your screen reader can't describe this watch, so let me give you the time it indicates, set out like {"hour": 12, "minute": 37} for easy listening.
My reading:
{"hour": 11, "minute": 21}
